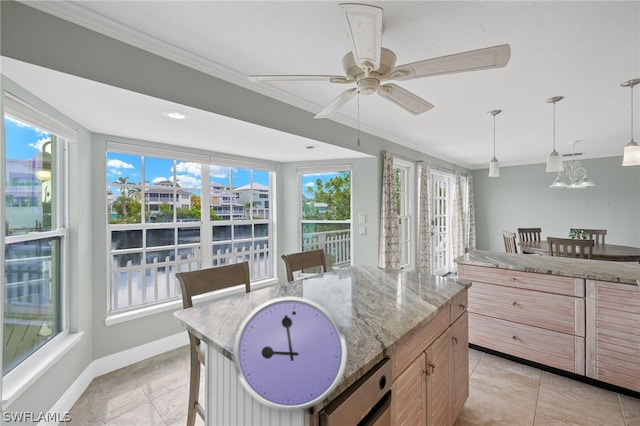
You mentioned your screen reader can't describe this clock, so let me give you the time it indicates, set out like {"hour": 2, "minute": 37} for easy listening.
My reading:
{"hour": 8, "minute": 58}
